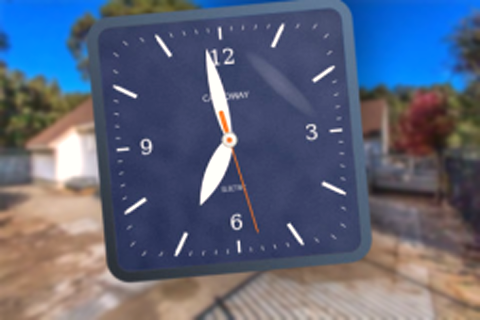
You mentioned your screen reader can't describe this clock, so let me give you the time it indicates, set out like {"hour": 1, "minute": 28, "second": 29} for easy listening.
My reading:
{"hour": 6, "minute": 58, "second": 28}
